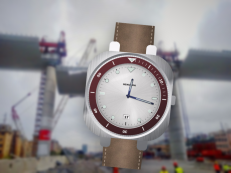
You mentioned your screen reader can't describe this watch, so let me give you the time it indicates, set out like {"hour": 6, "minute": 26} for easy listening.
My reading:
{"hour": 12, "minute": 17}
